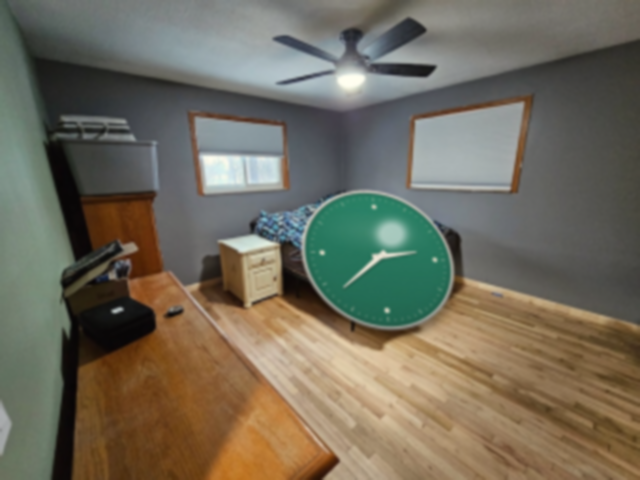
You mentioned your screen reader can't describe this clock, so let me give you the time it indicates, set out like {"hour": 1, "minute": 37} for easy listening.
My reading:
{"hour": 2, "minute": 38}
